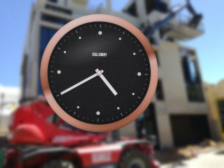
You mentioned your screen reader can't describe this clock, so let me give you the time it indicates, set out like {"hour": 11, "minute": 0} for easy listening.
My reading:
{"hour": 4, "minute": 40}
